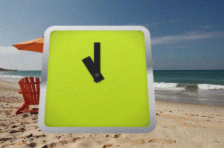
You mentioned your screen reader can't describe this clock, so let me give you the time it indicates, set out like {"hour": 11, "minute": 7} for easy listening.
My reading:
{"hour": 11, "minute": 0}
